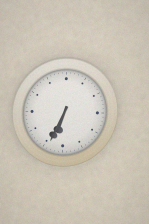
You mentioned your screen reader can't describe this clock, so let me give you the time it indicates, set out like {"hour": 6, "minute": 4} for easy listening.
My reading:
{"hour": 6, "minute": 34}
